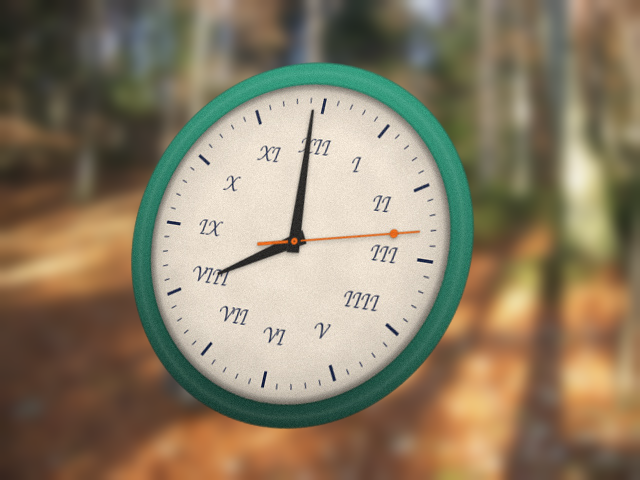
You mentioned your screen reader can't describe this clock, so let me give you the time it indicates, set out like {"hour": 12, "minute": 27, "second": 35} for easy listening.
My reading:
{"hour": 7, "minute": 59, "second": 13}
